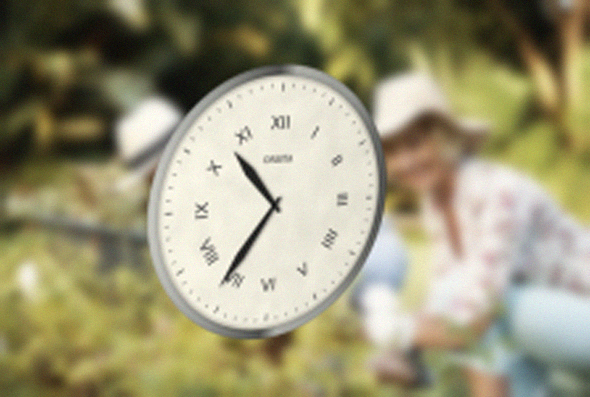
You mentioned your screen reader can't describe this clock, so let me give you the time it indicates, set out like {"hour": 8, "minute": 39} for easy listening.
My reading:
{"hour": 10, "minute": 36}
